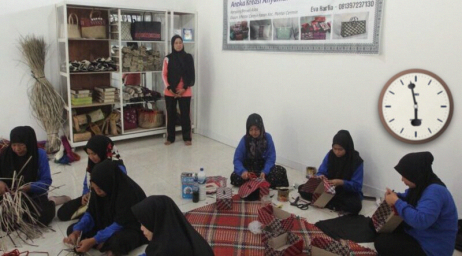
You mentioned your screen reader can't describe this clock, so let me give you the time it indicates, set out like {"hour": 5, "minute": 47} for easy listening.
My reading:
{"hour": 5, "minute": 58}
